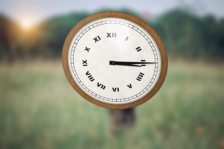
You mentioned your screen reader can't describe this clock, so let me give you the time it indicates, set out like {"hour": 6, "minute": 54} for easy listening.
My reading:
{"hour": 3, "minute": 15}
